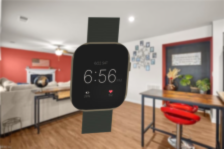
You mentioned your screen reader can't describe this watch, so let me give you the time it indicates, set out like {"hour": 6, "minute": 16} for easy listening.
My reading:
{"hour": 6, "minute": 56}
